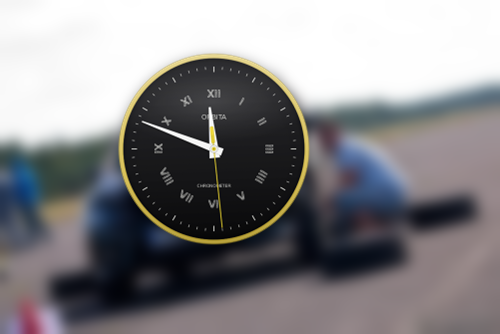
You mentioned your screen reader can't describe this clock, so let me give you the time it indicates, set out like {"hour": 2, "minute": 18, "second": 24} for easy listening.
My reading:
{"hour": 11, "minute": 48, "second": 29}
